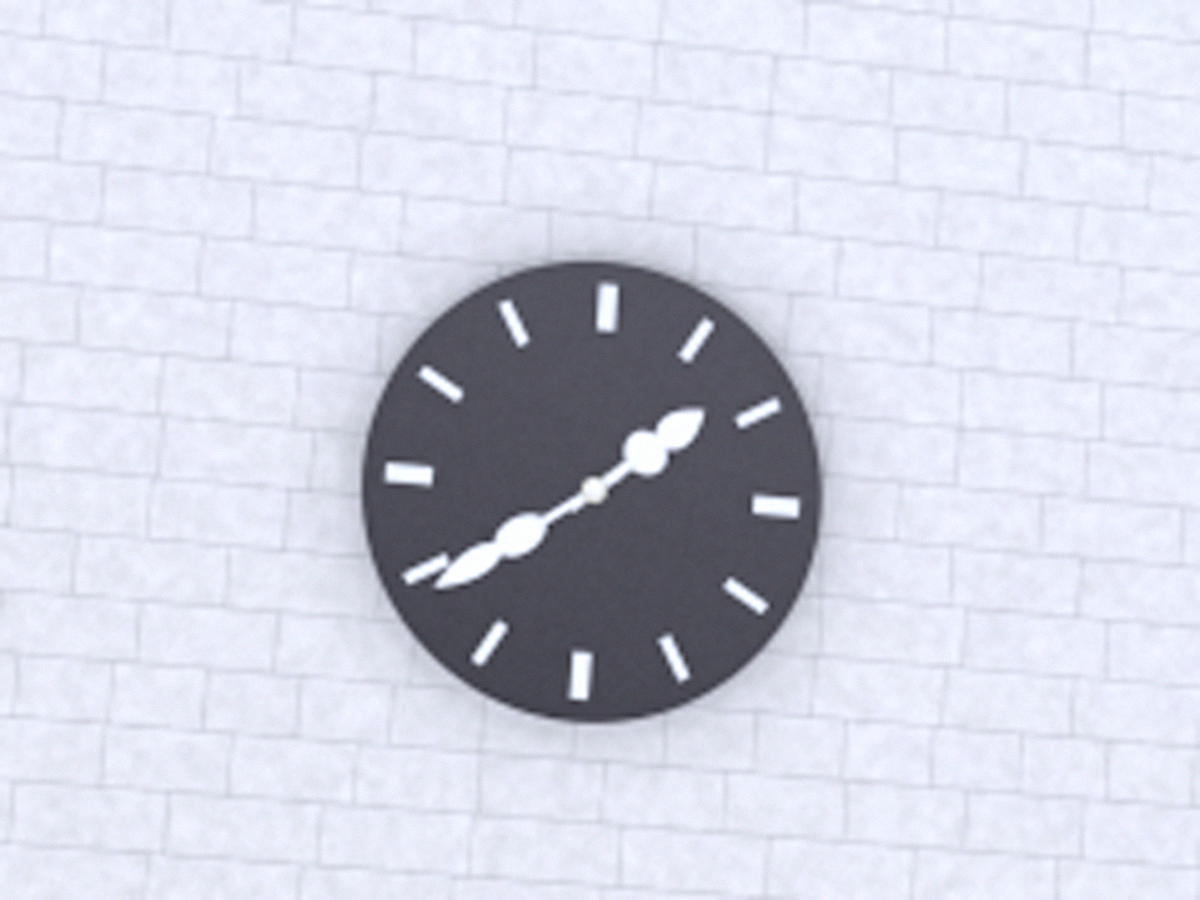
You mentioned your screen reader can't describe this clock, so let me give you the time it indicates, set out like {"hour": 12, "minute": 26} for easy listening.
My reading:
{"hour": 1, "minute": 39}
